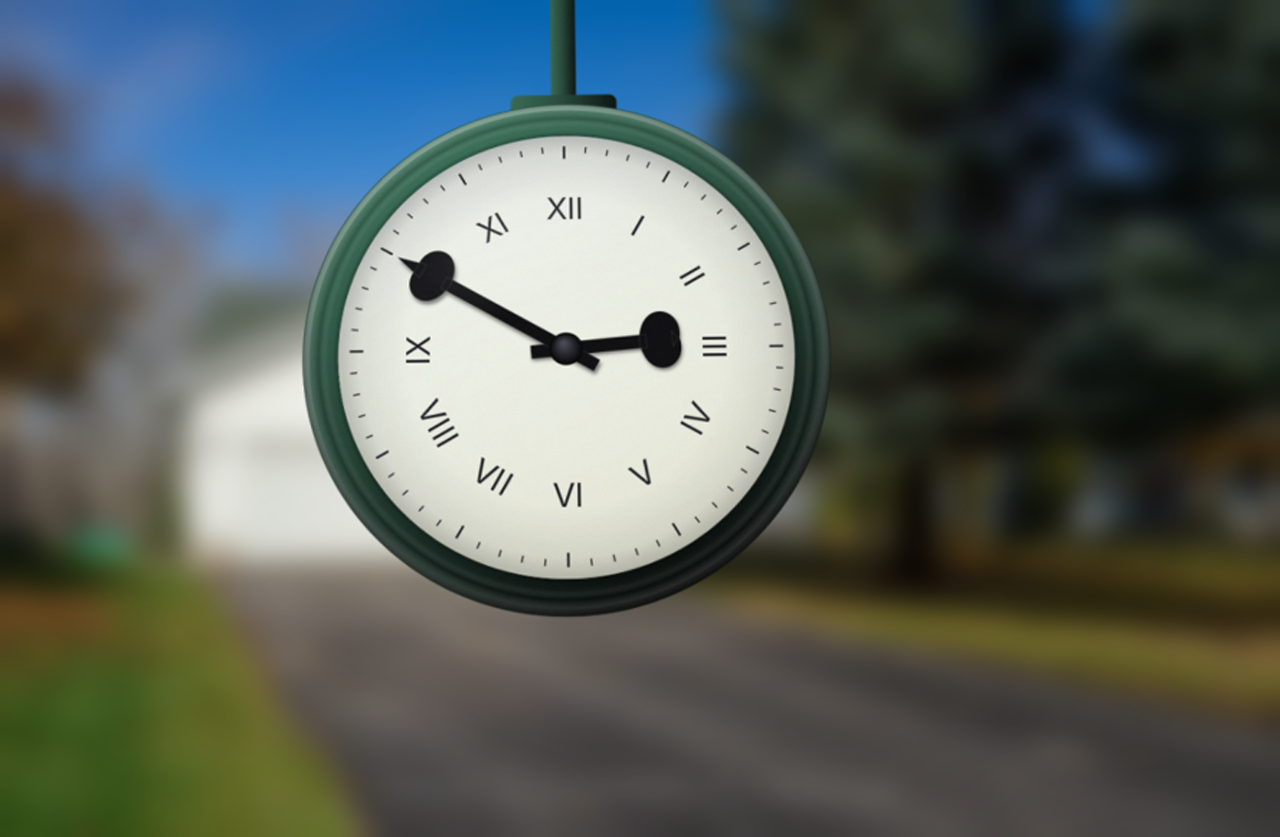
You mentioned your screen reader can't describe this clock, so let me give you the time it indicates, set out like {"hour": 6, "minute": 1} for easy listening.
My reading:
{"hour": 2, "minute": 50}
